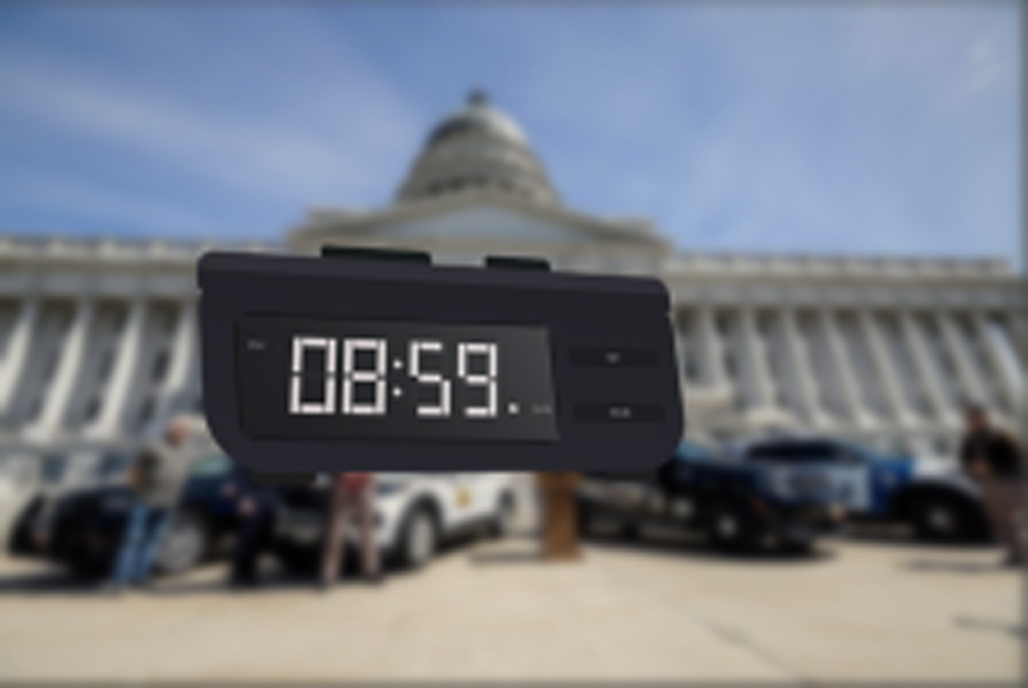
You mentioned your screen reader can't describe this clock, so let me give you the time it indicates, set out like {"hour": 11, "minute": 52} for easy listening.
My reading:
{"hour": 8, "minute": 59}
